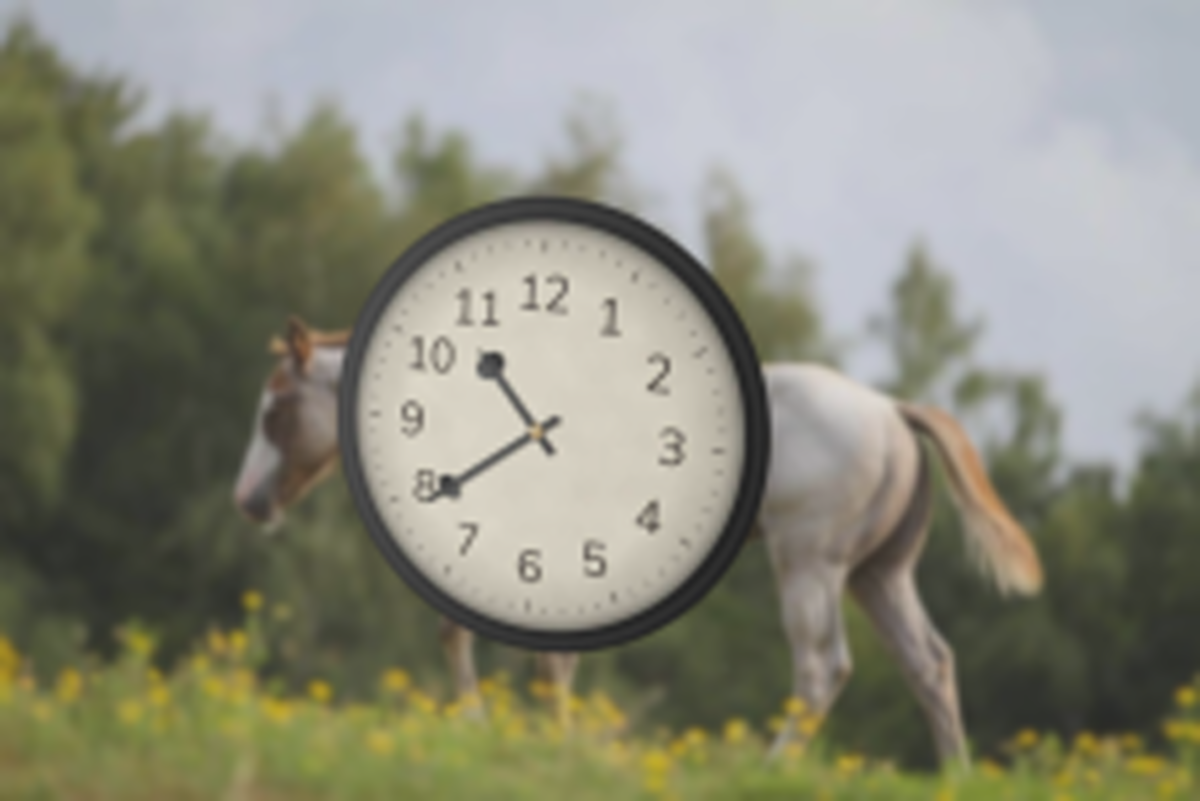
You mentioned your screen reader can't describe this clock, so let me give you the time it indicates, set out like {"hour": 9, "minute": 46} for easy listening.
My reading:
{"hour": 10, "minute": 39}
